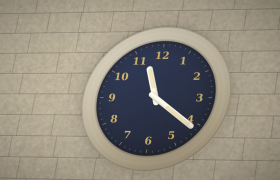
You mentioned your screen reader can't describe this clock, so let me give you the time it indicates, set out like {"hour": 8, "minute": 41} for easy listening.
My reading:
{"hour": 11, "minute": 21}
